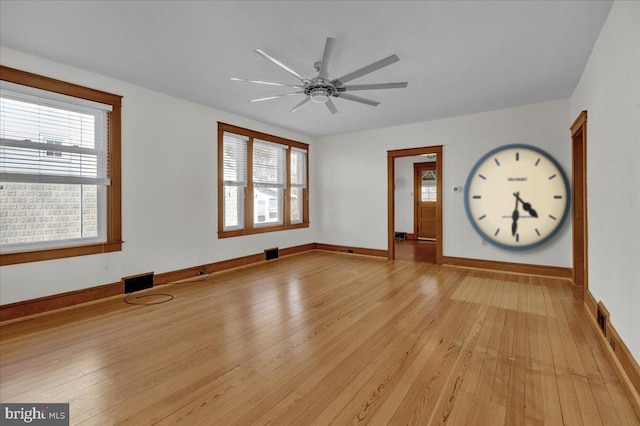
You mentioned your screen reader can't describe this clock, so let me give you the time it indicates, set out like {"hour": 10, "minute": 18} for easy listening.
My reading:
{"hour": 4, "minute": 31}
